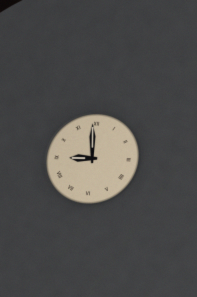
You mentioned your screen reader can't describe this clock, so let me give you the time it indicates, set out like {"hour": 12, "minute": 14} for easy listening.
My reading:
{"hour": 8, "minute": 59}
